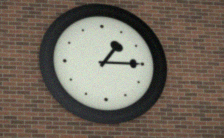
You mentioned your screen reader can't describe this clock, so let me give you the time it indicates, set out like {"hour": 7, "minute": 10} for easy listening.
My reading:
{"hour": 1, "minute": 15}
